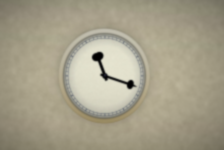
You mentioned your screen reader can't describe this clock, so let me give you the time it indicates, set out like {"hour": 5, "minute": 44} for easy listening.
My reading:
{"hour": 11, "minute": 18}
